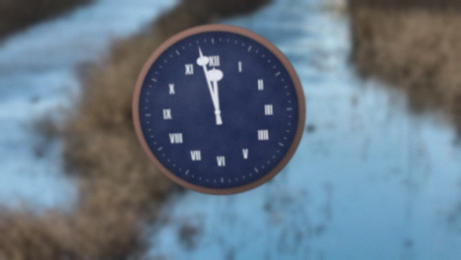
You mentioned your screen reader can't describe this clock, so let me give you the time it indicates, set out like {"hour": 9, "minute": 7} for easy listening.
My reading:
{"hour": 11, "minute": 58}
